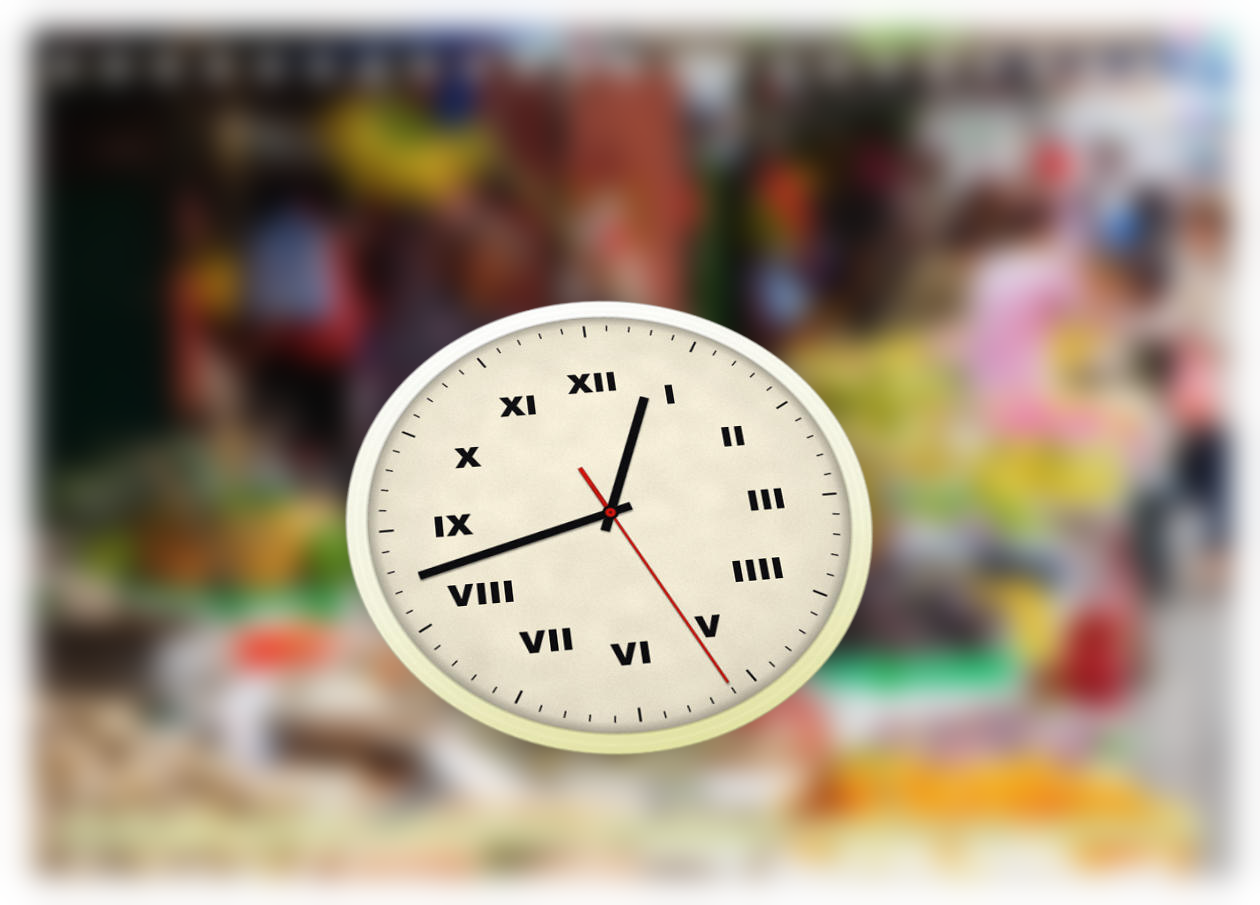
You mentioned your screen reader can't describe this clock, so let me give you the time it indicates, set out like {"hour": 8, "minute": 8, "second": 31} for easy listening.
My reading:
{"hour": 12, "minute": 42, "second": 26}
